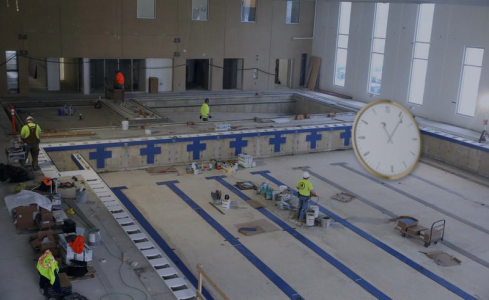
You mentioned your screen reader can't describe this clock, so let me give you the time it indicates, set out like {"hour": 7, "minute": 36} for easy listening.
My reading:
{"hour": 11, "minute": 6}
